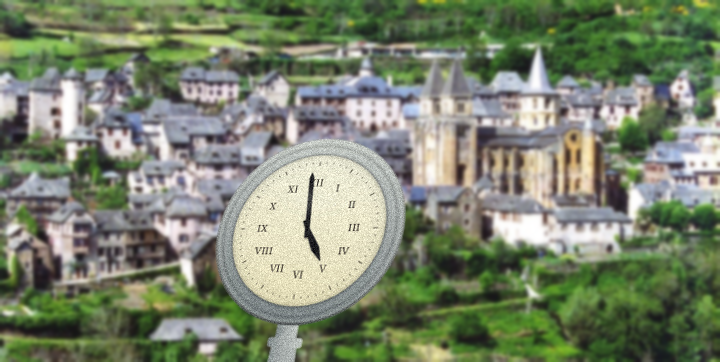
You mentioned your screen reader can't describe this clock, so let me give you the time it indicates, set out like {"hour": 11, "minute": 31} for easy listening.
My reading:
{"hour": 4, "minute": 59}
